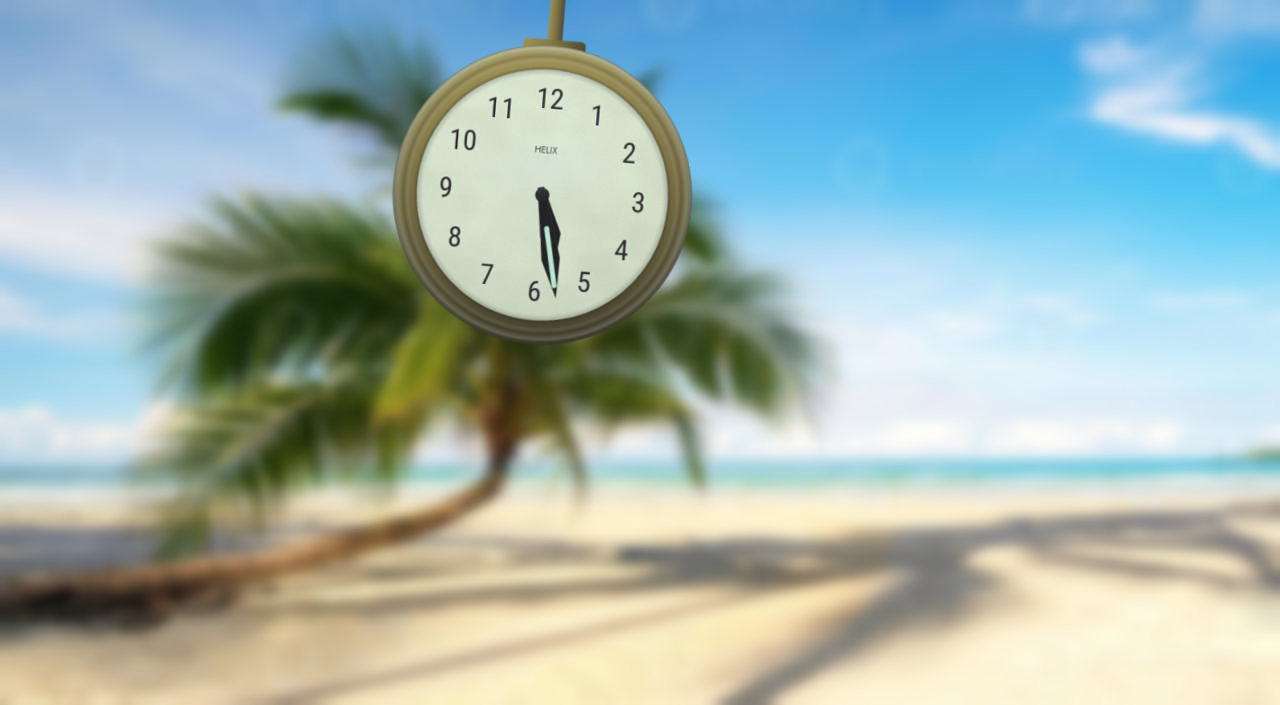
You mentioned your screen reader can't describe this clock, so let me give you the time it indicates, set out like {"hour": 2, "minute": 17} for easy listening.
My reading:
{"hour": 5, "minute": 28}
